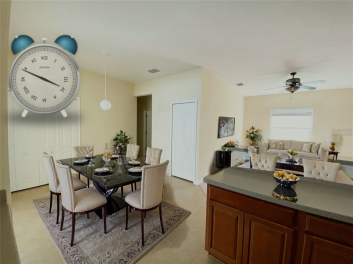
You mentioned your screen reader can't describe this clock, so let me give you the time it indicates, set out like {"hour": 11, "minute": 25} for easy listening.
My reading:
{"hour": 3, "minute": 49}
